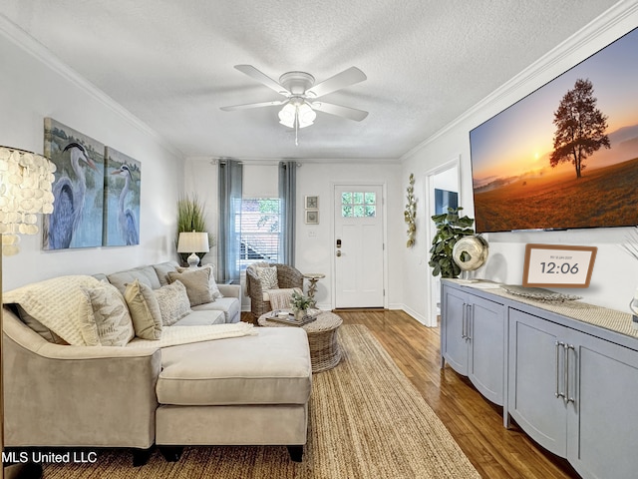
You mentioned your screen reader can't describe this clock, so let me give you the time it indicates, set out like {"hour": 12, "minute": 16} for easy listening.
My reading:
{"hour": 12, "minute": 6}
